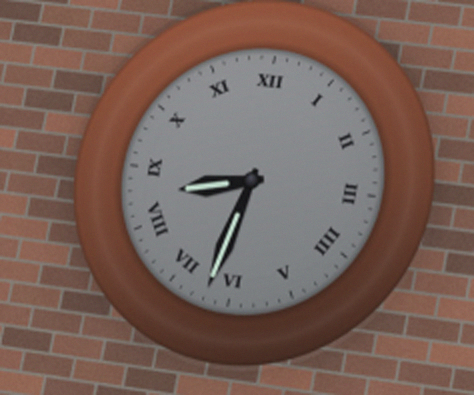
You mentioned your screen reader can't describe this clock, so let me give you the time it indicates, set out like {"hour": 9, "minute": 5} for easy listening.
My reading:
{"hour": 8, "minute": 32}
